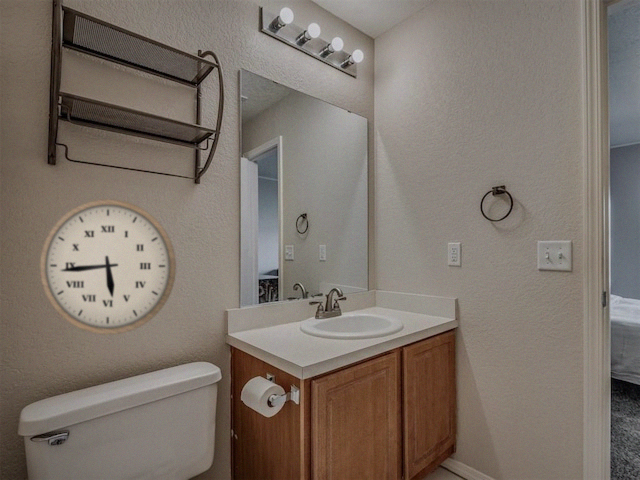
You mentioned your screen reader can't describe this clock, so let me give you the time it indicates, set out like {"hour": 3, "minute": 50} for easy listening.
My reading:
{"hour": 5, "minute": 44}
